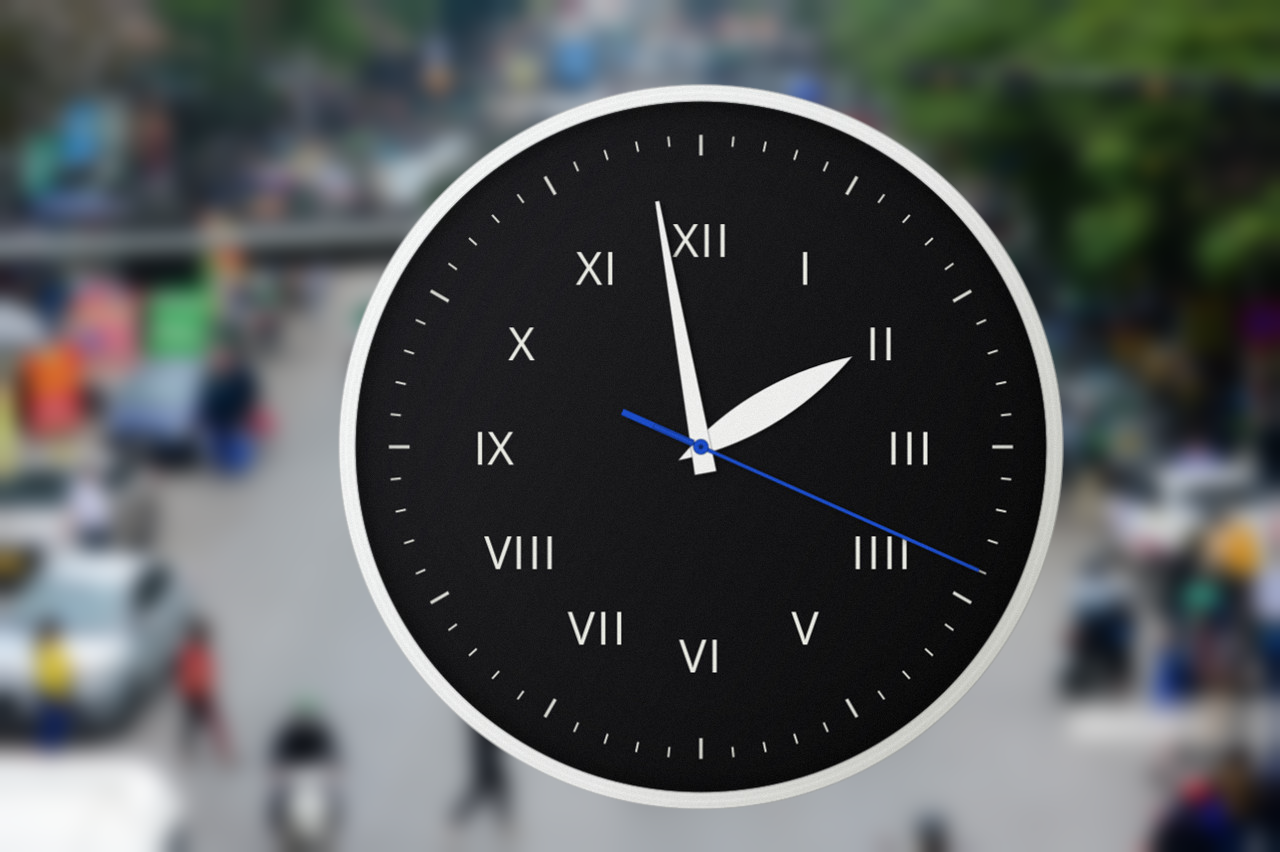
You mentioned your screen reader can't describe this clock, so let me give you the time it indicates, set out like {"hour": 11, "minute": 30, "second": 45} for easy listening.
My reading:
{"hour": 1, "minute": 58, "second": 19}
